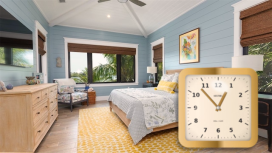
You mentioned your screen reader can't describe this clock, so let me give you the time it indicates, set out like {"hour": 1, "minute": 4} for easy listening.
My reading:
{"hour": 12, "minute": 53}
